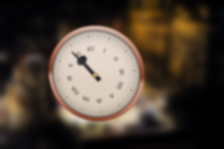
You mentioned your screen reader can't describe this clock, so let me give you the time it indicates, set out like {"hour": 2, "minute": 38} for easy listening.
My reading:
{"hour": 10, "minute": 54}
